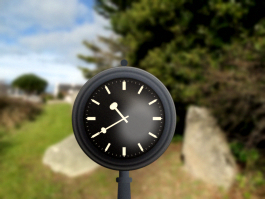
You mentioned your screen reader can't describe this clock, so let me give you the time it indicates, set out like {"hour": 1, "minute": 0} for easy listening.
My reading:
{"hour": 10, "minute": 40}
